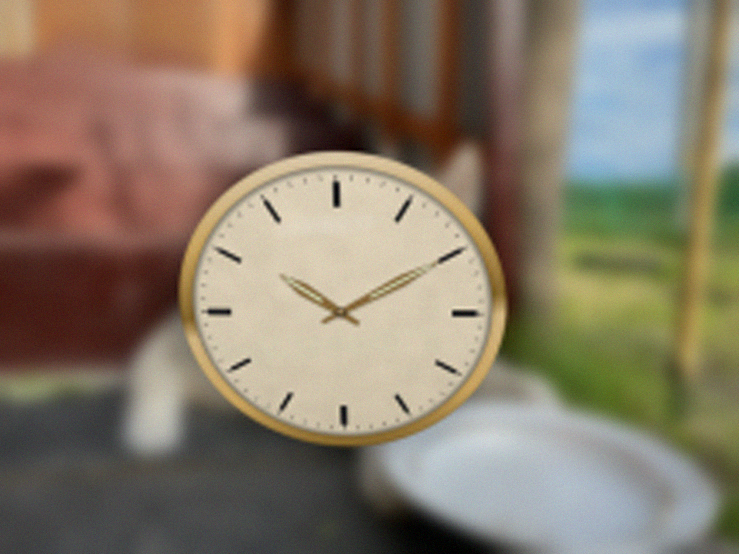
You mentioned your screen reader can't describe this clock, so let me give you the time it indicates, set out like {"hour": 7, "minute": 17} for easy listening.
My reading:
{"hour": 10, "minute": 10}
